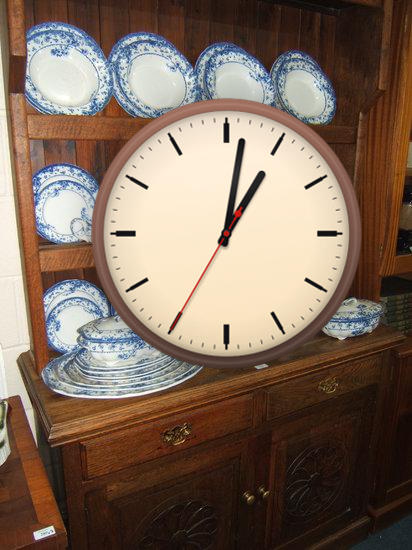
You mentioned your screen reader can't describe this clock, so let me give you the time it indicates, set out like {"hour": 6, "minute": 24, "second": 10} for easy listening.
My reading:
{"hour": 1, "minute": 1, "second": 35}
